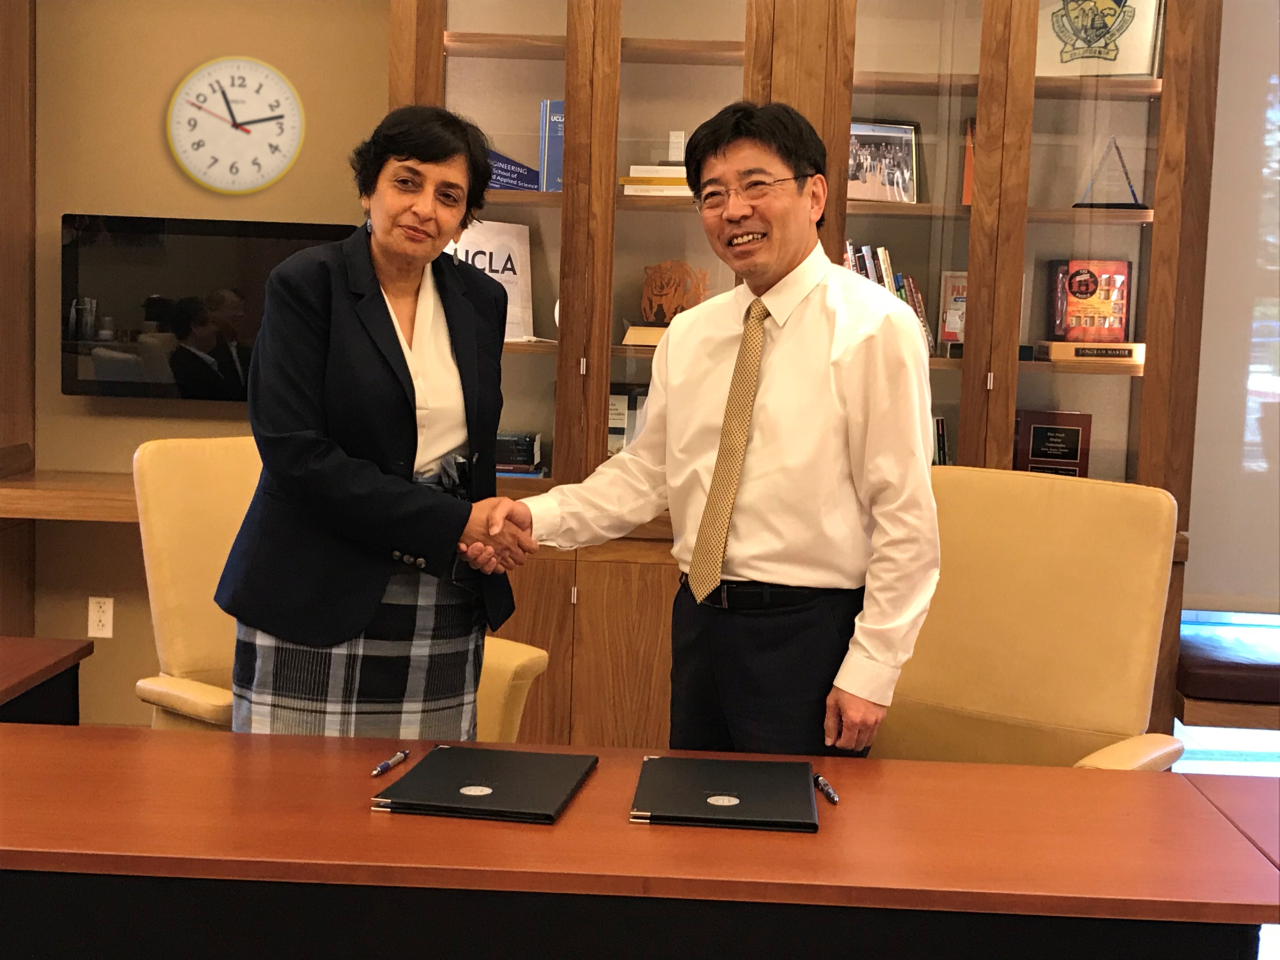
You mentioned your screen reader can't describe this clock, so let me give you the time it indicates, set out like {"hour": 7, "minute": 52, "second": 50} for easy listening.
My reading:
{"hour": 11, "minute": 12, "second": 49}
